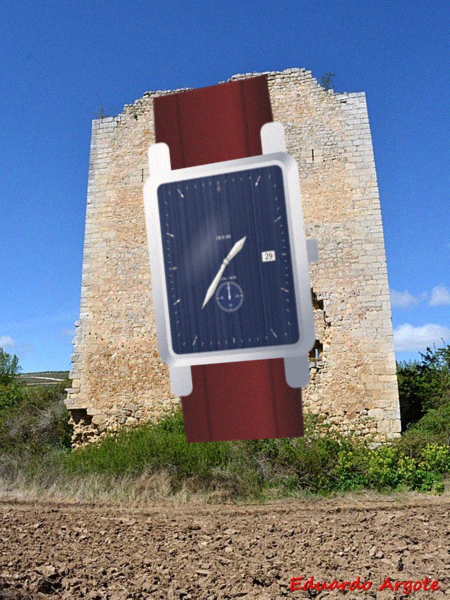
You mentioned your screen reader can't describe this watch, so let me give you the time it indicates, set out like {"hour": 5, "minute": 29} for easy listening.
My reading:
{"hour": 1, "minute": 36}
